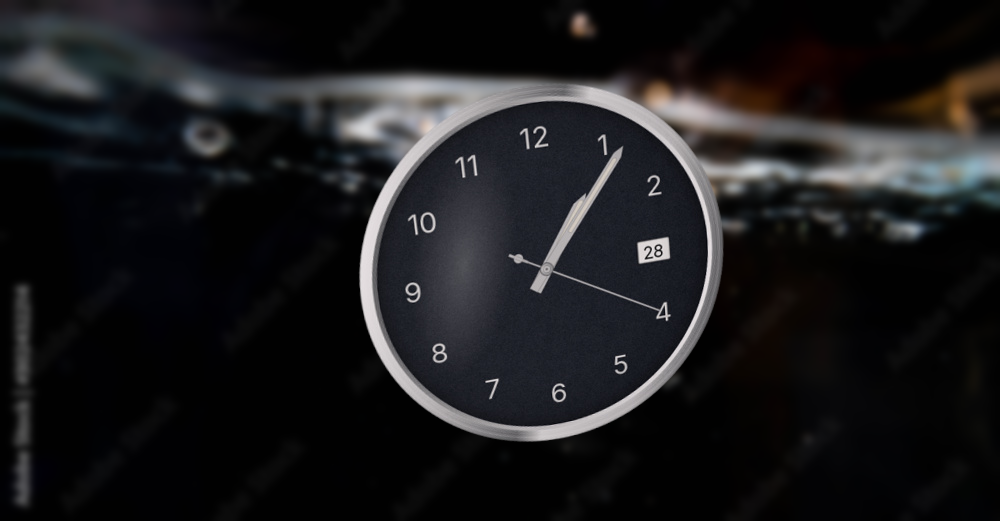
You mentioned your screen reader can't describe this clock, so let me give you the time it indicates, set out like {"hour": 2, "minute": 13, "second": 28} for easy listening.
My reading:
{"hour": 1, "minute": 6, "second": 20}
